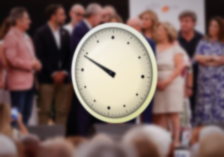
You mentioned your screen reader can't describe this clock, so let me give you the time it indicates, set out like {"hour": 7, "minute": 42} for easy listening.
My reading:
{"hour": 9, "minute": 49}
